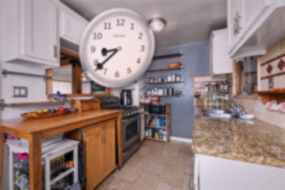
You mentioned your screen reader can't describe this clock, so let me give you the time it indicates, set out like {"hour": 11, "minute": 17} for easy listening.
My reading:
{"hour": 8, "minute": 38}
